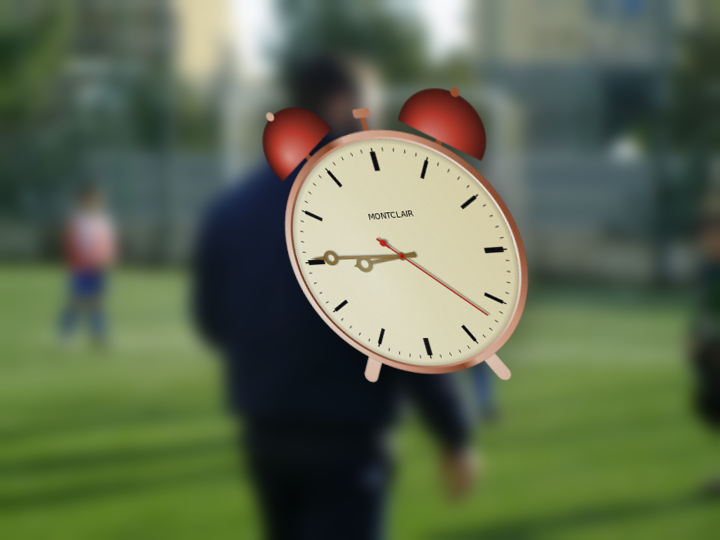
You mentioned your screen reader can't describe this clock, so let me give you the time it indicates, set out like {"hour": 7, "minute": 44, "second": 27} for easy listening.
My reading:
{"hour": 8, "minute": 45, "second": 22}
